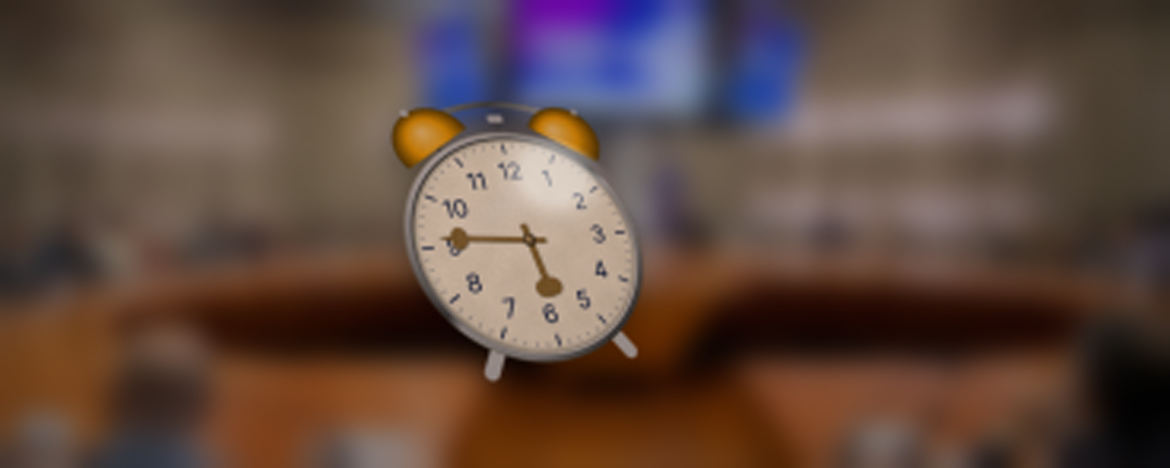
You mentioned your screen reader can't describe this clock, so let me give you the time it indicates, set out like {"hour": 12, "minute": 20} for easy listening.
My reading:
{"hour": 5, "minute": 46}
